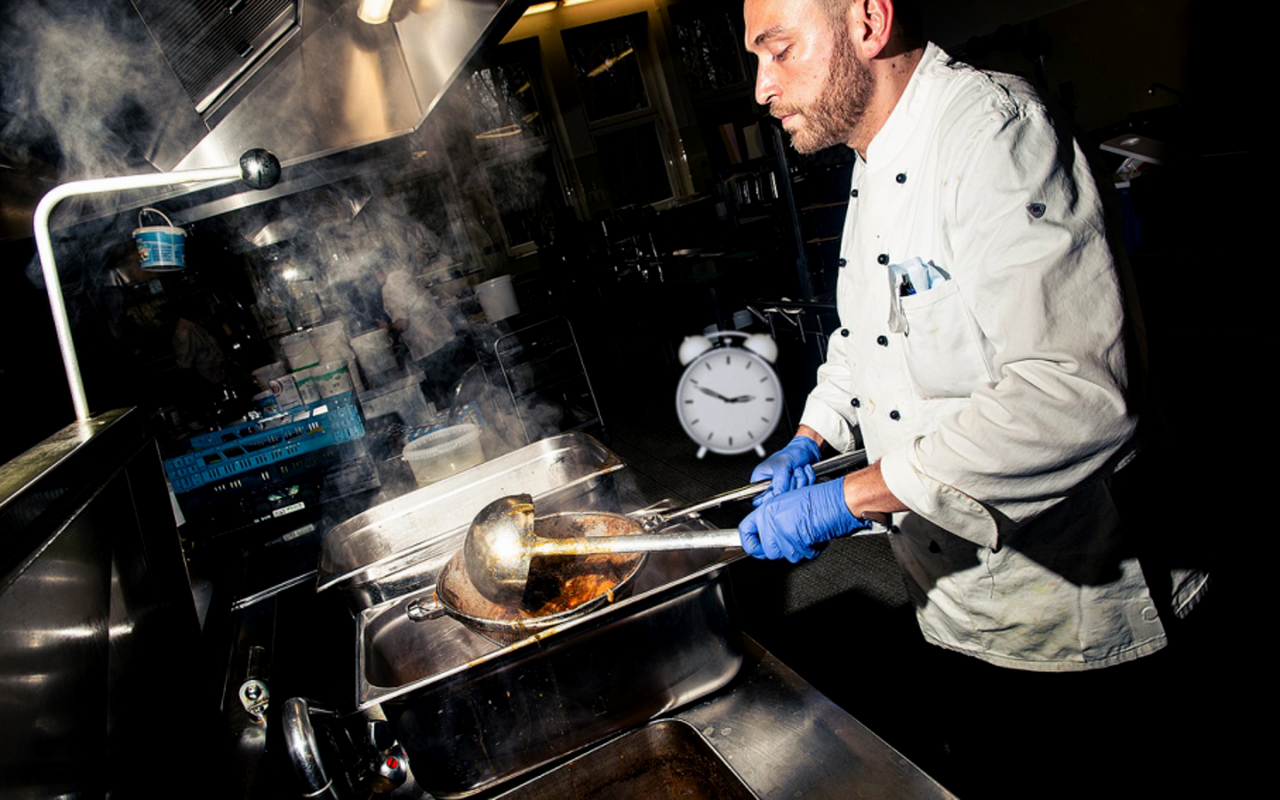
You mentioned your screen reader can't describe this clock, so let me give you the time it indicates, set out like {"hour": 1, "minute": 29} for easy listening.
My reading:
{"hour": 2, "minute": 49}
